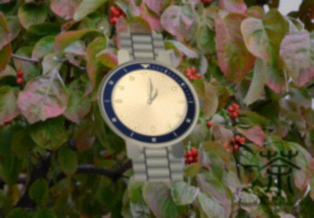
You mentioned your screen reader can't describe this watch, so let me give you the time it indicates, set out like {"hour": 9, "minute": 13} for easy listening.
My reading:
{"hour": 1, "minute": 1}
